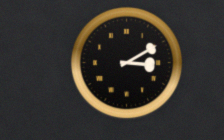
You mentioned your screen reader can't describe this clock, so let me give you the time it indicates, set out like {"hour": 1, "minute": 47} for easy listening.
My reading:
{"hour": 3, "minute": 10}
